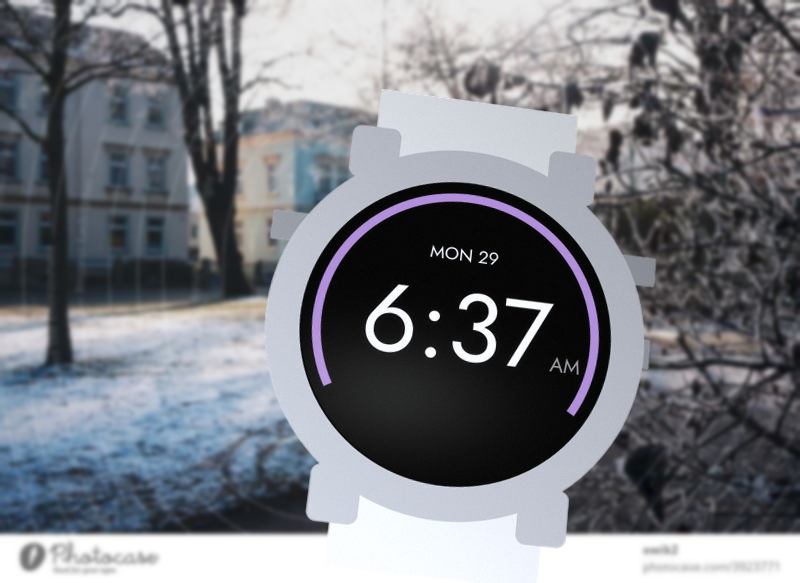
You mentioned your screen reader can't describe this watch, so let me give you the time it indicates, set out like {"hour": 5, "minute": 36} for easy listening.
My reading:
{"hour": 6, "minute": 37}
